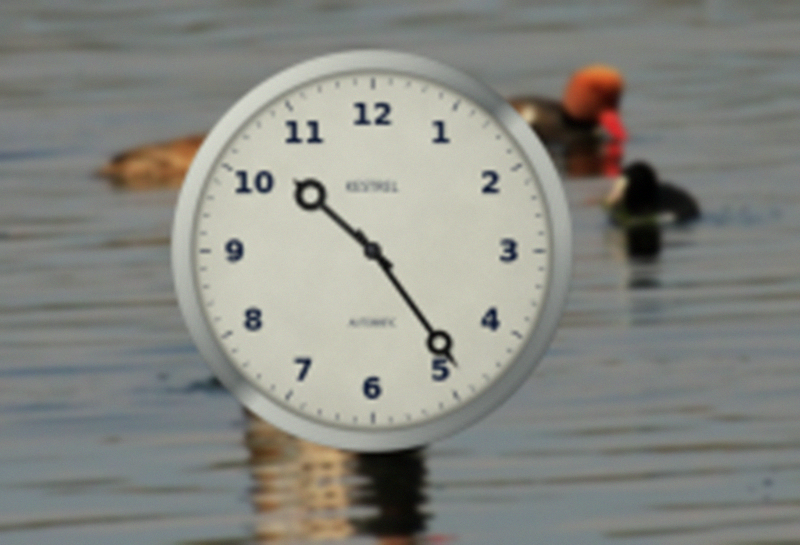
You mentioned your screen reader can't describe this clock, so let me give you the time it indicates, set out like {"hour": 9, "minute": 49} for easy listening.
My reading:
{"hour": 10, "minute": 24}
